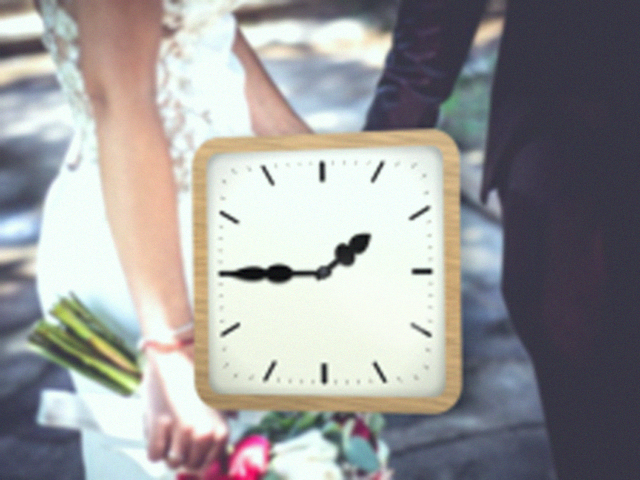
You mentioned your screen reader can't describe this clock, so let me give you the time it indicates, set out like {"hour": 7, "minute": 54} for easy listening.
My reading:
{"hour": 1, "minute": 45}
